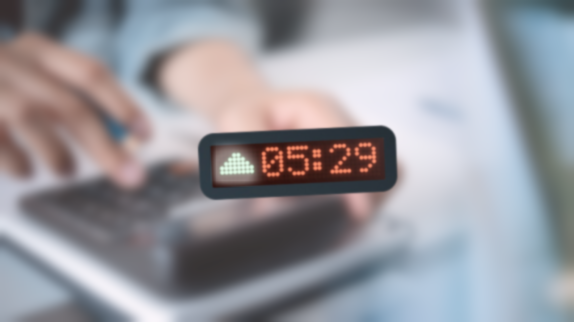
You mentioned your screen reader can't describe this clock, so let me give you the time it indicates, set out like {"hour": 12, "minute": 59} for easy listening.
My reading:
{"hour": 5, "minute": 29}
